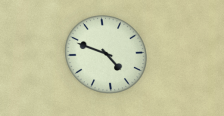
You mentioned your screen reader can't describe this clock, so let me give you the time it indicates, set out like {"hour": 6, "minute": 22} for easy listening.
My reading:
{"hour": 4, "minute": 49}
